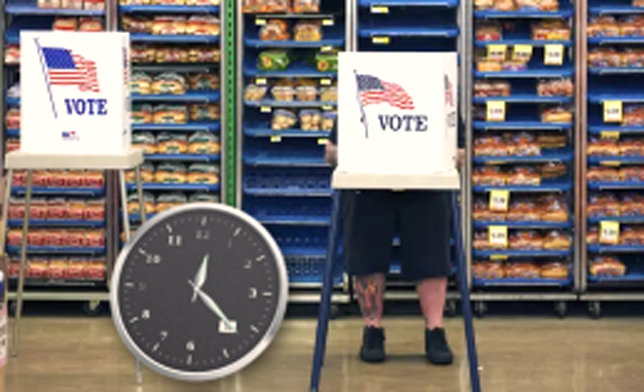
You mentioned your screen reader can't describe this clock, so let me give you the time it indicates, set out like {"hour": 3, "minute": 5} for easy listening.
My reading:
{"hour": 12, "minute": 22}
